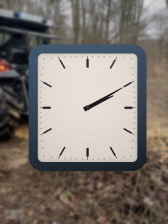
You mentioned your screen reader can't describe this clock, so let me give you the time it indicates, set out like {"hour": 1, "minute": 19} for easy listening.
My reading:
{"hour": 2, "minute": 10}
